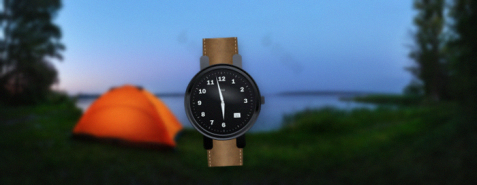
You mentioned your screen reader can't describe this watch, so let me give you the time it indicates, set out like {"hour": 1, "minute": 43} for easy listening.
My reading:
{"hour": 5, "minute": 58}
